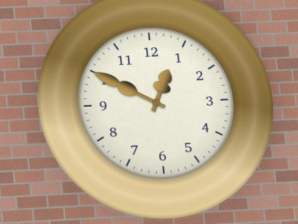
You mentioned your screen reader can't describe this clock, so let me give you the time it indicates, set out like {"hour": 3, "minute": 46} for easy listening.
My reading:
{"hour": 12, "minute": 50}
